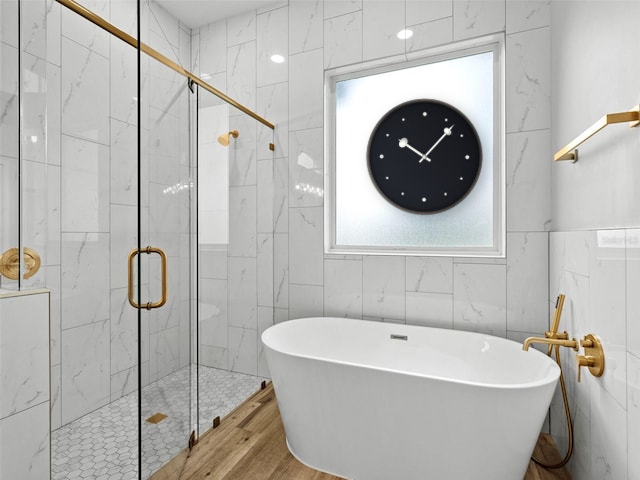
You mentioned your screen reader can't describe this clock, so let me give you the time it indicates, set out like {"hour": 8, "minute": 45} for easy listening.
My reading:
{"hour": 10, "minute": 7}
